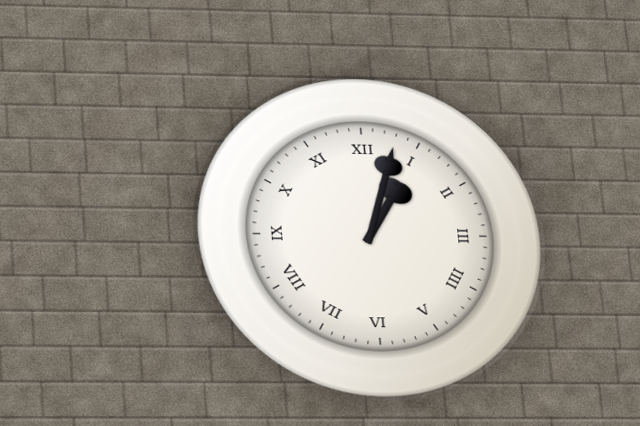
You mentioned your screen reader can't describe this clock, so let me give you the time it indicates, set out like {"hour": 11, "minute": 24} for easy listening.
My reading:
{"hour": 1, "minute": 3}
